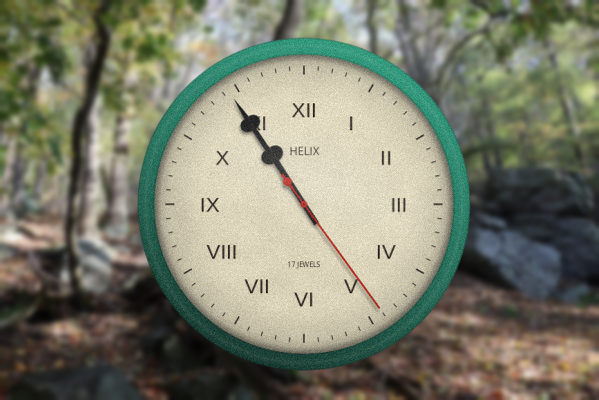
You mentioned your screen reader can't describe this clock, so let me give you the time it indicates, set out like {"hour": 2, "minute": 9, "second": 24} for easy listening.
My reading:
{"hour": 10, "minute": 54, "second": 24}
